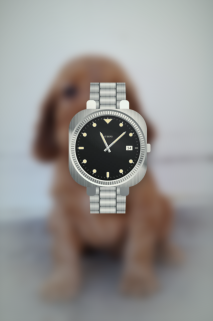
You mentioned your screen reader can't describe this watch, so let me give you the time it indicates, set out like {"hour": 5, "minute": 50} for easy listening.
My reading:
{"hour": 11, "minute": 8}
